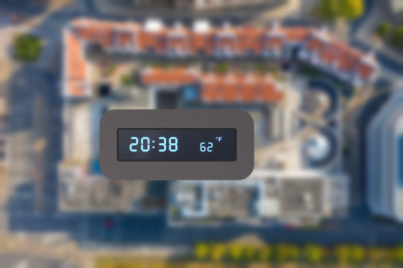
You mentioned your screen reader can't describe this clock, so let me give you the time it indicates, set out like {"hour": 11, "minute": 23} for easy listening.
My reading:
{"hour": 20, "minute": 38}
